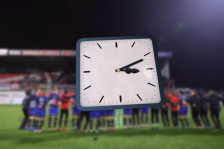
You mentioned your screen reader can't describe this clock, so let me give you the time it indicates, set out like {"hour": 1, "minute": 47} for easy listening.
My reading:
{"hour": 3, "minute": 11}
